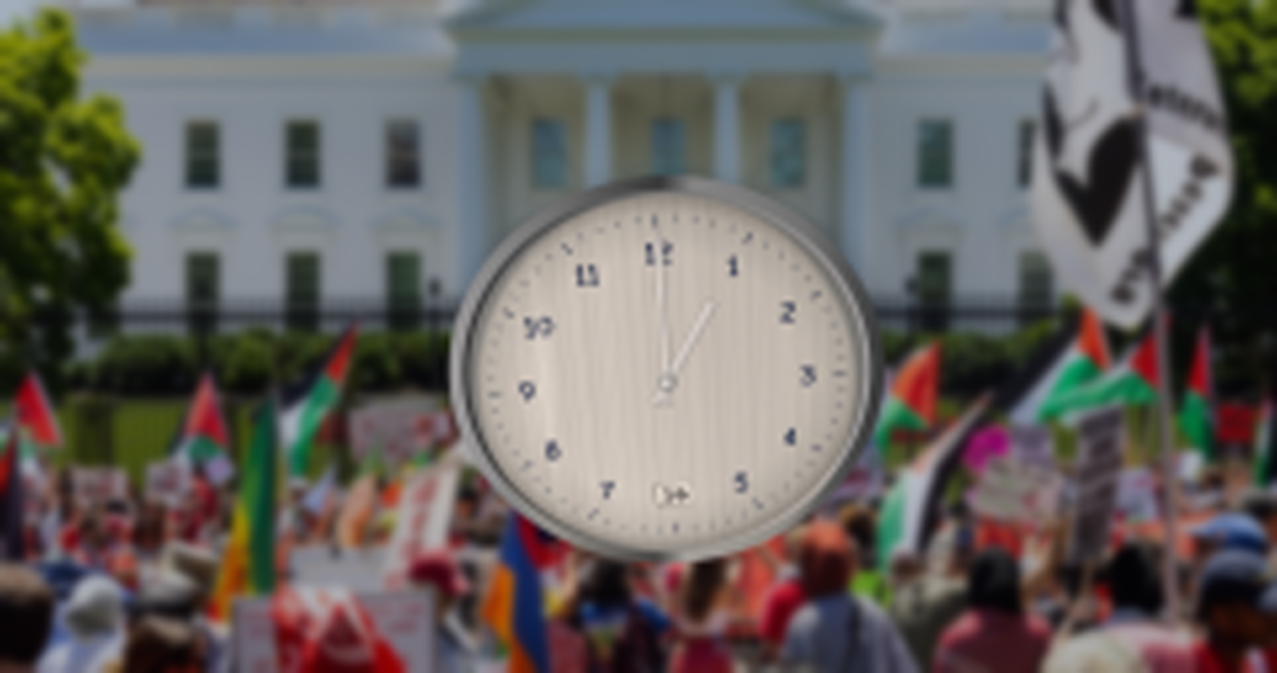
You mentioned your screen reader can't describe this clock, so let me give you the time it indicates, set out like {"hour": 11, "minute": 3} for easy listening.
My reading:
{"hour": 1, "minute": 0}
